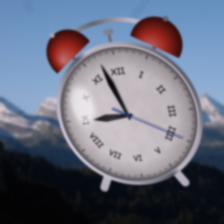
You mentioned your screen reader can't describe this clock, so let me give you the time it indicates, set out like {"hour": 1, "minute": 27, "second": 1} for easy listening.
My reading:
{"hour": 8, "minute": 57, "second": 20}
